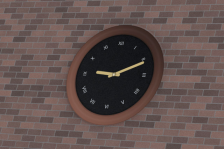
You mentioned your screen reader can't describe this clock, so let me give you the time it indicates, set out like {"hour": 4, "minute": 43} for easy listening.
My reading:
{"hour": 9, "minute": 11}
